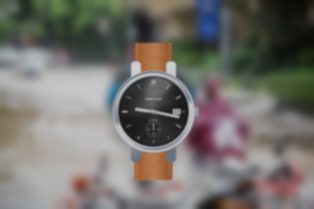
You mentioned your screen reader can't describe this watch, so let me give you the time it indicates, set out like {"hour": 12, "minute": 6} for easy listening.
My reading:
{"hour": 9, "minute": 17}
